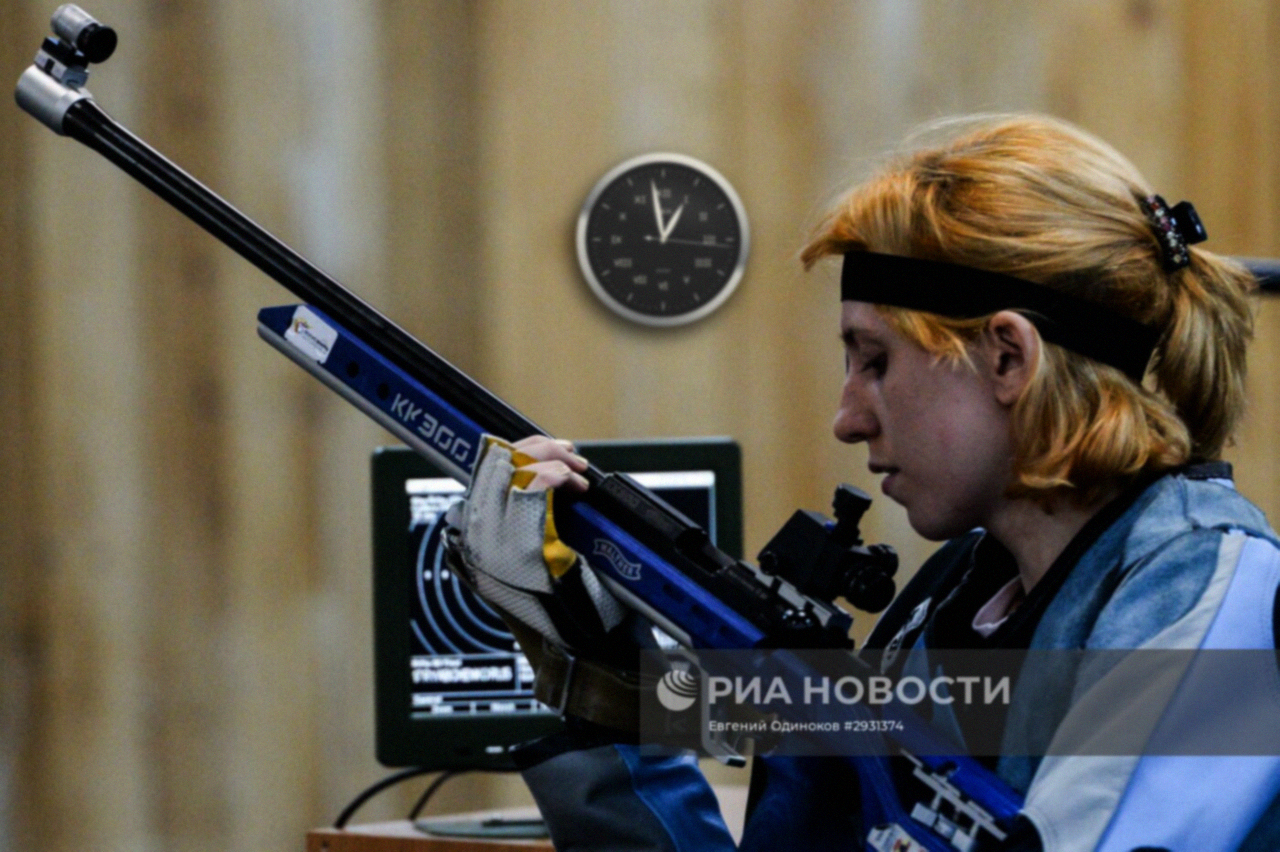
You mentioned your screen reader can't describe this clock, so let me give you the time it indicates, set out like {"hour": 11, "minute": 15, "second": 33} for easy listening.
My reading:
{"hour": 12, "minute": 58, "second": 16}
